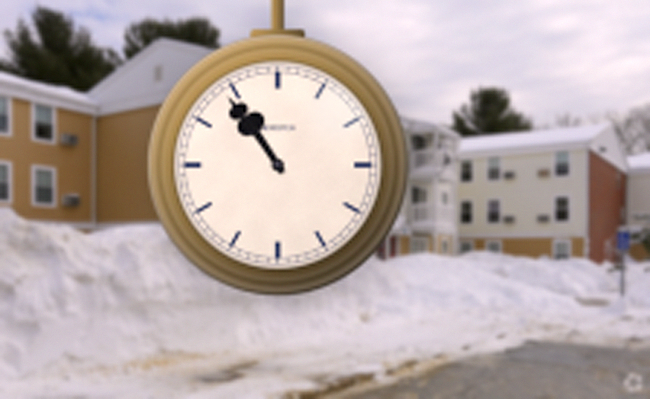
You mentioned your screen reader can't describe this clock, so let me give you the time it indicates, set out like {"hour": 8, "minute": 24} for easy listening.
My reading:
{"hour": 10, "minute": 54}
